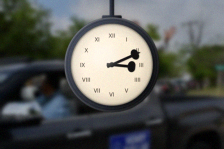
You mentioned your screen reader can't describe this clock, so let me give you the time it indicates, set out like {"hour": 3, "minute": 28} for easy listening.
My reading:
{"hour": 3, "minute": 11}
